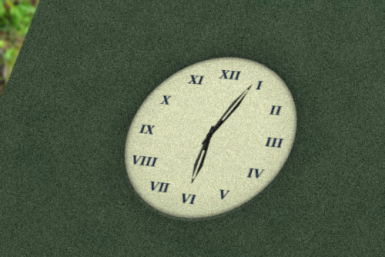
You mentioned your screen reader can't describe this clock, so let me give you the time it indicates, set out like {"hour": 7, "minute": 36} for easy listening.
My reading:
{"hour": 6, "minute": 4}
